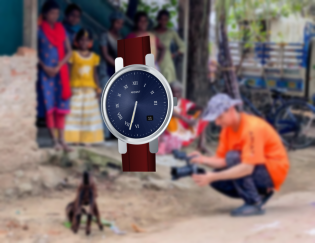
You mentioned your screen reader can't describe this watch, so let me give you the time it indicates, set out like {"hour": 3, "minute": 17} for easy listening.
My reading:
{"hour": 6, "minute": 33}
